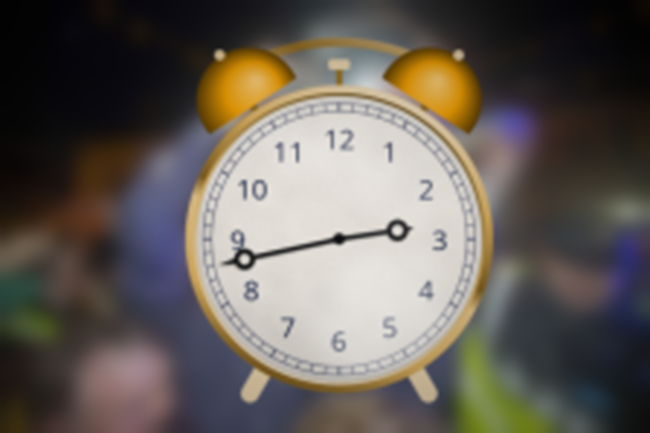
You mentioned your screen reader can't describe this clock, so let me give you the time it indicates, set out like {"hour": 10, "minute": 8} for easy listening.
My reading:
{"hour": 2, "minute": 43}
